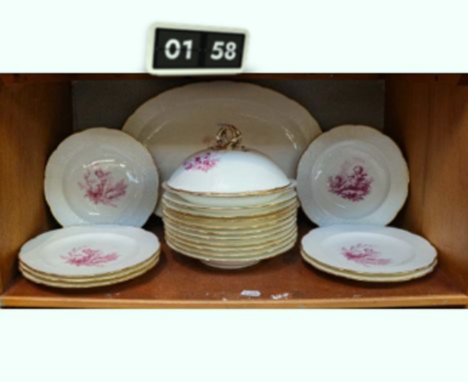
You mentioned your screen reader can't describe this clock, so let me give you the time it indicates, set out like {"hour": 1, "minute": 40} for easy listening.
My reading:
{"hour": 1, "minute": 58}
